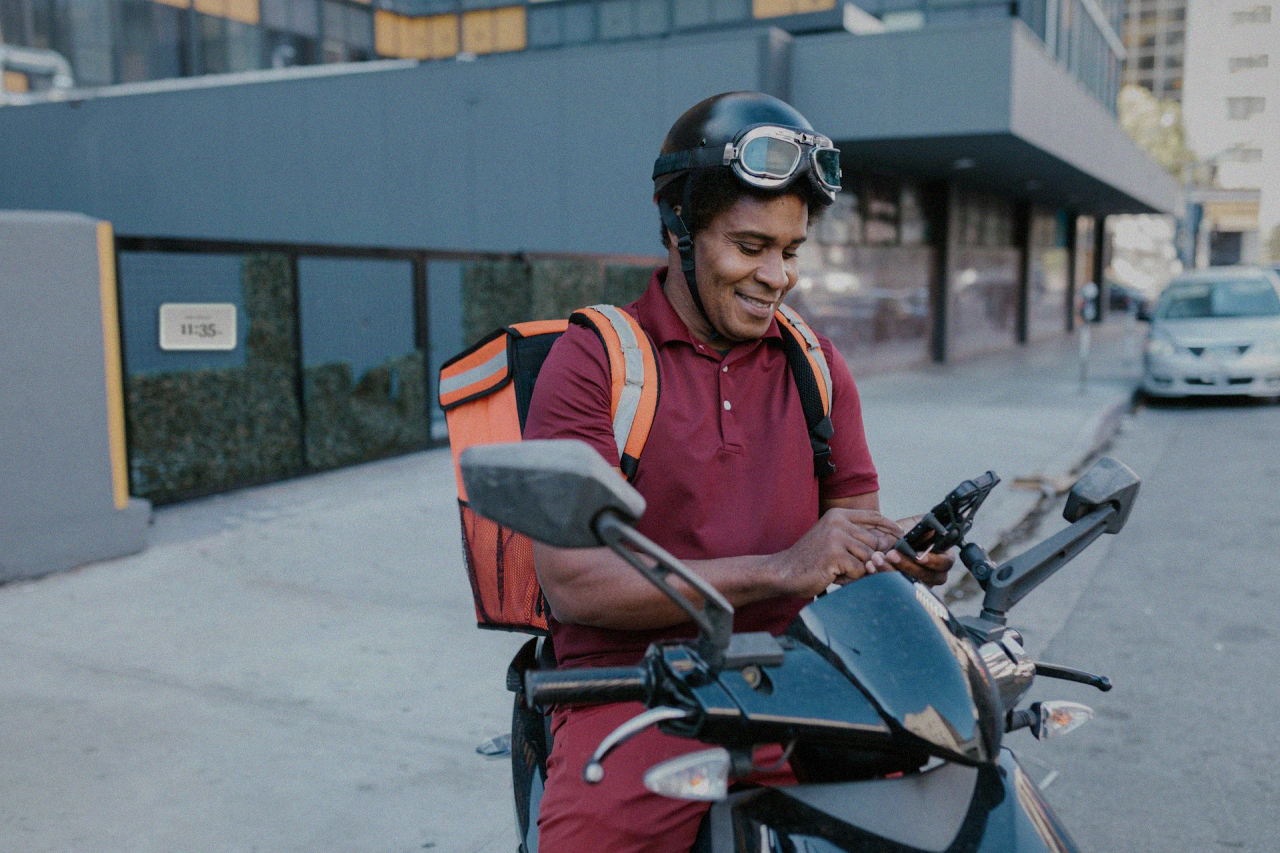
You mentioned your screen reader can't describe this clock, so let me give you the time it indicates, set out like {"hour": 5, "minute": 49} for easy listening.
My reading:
{"hour": 11, "minute": 35}
